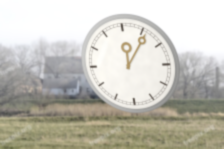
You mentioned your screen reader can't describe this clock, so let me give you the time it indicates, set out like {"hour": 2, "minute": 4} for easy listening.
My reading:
{"hour": 12, "minute": 6}
